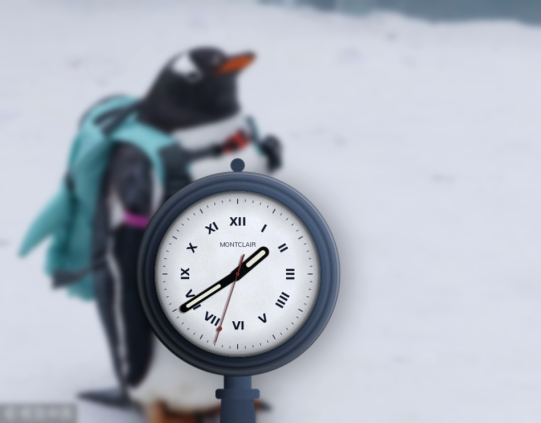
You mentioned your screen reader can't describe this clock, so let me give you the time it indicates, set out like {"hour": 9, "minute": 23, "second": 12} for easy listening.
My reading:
{"hour": 1, "minute": 39, "second": 33}
